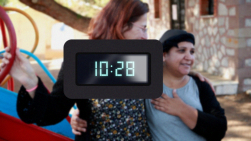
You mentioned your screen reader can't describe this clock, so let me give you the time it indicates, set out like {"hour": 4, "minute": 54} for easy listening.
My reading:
{"hour": 10, "minute": 28}
